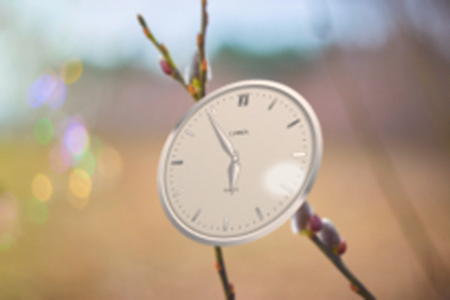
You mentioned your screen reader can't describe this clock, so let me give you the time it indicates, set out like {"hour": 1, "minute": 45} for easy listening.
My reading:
{"hour": 5, "minute": 54}
